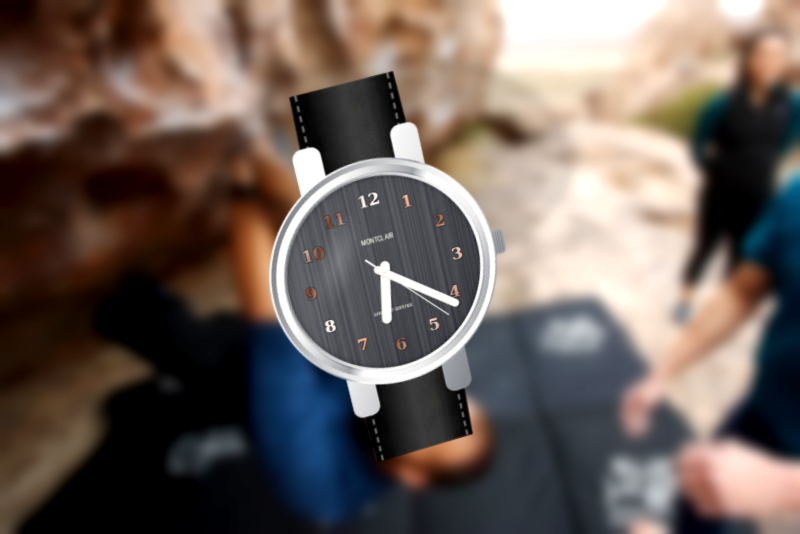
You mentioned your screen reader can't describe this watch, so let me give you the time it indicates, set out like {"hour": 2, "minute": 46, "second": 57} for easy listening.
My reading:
{"hour": 6, "minute": 21, "second": 23}
